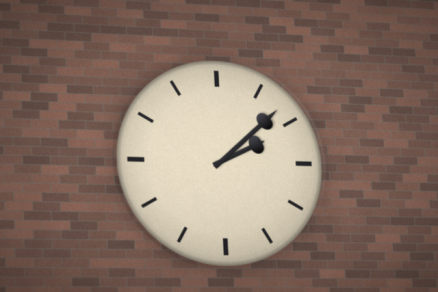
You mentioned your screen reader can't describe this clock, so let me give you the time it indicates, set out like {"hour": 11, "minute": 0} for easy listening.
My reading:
{"hour": 2, "minute": 8}
